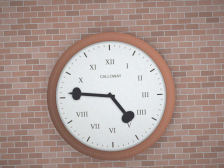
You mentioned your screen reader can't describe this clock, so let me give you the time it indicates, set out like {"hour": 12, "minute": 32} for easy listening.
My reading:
{"hour": 4, "minute": 46}
